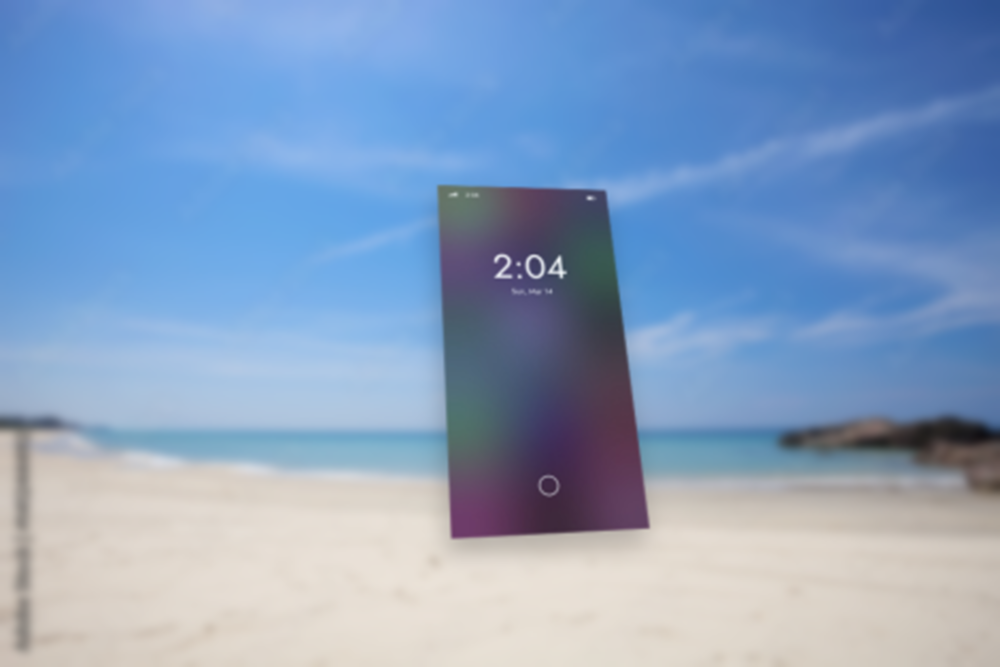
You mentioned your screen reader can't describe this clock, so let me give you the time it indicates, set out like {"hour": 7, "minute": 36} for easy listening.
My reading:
{"hour": 2, "minute": 4}
